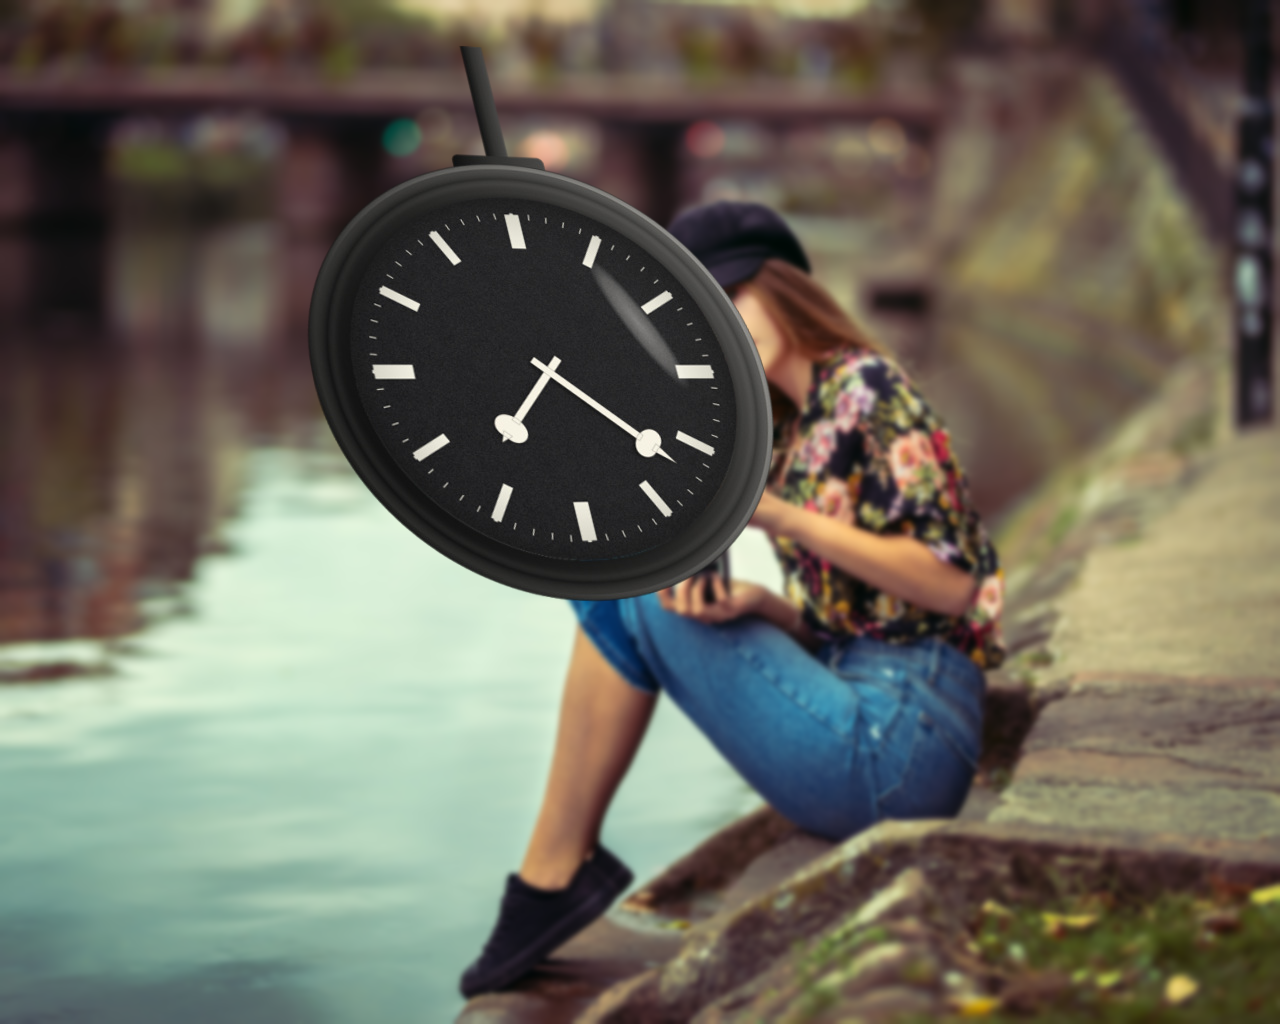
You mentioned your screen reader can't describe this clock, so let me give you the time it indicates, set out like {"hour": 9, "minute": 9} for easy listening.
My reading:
{"hour": 7, "minute": 22}
